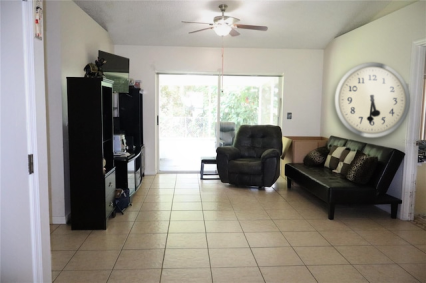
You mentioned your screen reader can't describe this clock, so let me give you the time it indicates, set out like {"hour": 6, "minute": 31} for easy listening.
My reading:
{"hour": 5, "minute": 31}
